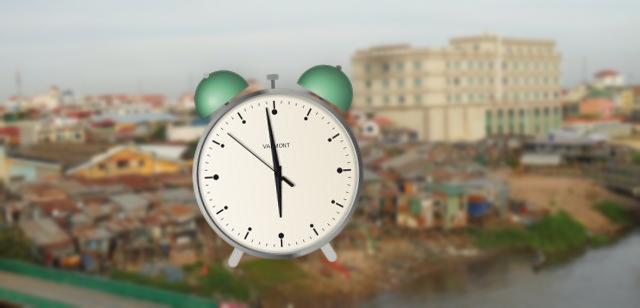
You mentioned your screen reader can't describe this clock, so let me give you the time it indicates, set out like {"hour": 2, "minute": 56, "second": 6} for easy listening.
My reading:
{"hour": 5, "minute": 58, "second": 52}
